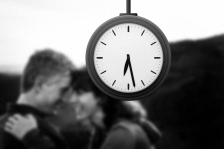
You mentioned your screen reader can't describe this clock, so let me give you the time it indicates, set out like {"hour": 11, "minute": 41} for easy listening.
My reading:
{"hour": 6, "minute": 28}
